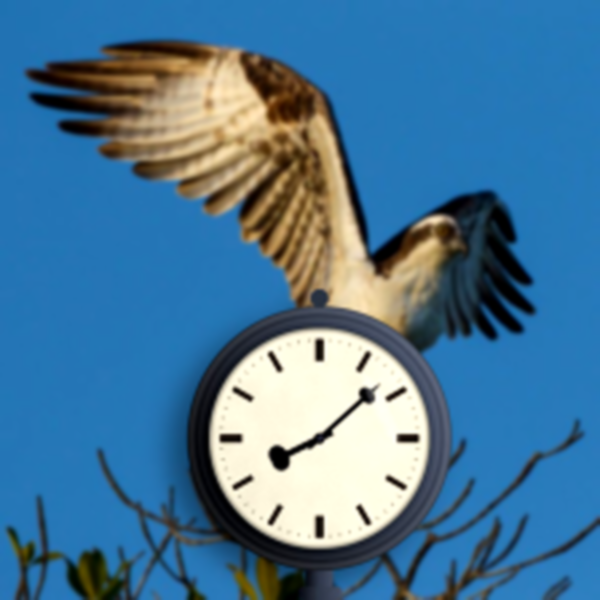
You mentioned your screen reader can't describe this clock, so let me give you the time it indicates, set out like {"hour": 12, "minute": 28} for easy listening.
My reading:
{"hour": 8, "minute": 8}
